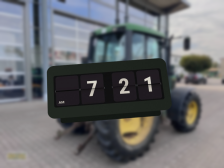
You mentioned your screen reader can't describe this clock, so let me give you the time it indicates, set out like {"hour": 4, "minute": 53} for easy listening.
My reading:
{"hour": 7, "minute": 21}
